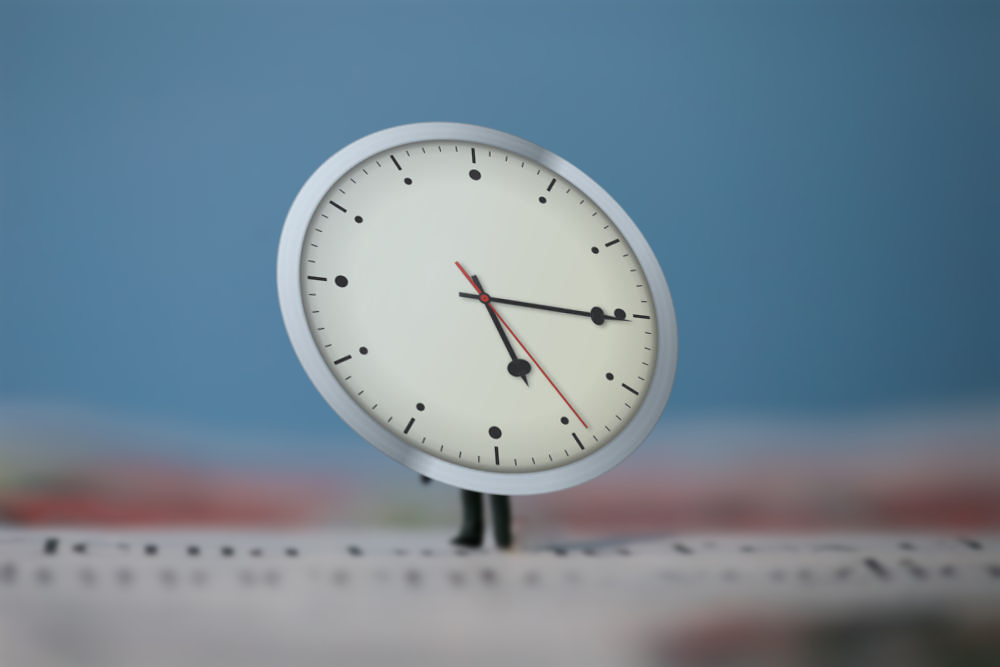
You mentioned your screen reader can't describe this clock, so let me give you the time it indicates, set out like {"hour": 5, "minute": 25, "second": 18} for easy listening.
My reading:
{"hour": 5, "minute": 15, "second": 24}
